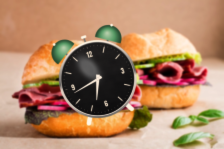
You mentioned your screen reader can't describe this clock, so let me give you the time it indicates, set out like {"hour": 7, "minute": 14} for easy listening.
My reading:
{"hour": 6, "minute": 43}
